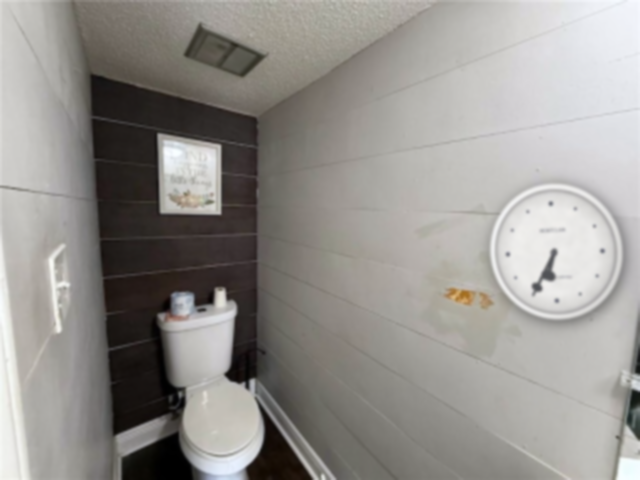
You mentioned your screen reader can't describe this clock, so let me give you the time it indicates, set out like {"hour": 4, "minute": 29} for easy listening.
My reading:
{"hour": 6, "minute": 35}
